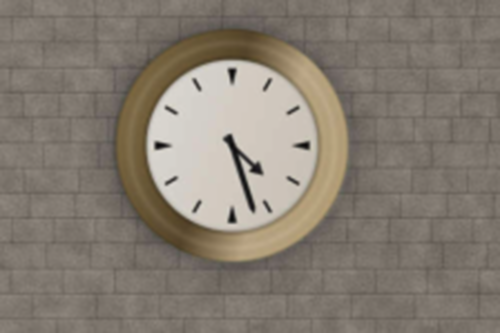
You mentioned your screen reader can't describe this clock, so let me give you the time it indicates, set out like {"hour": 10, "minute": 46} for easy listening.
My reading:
{"hour": 4, "minute": 27}
